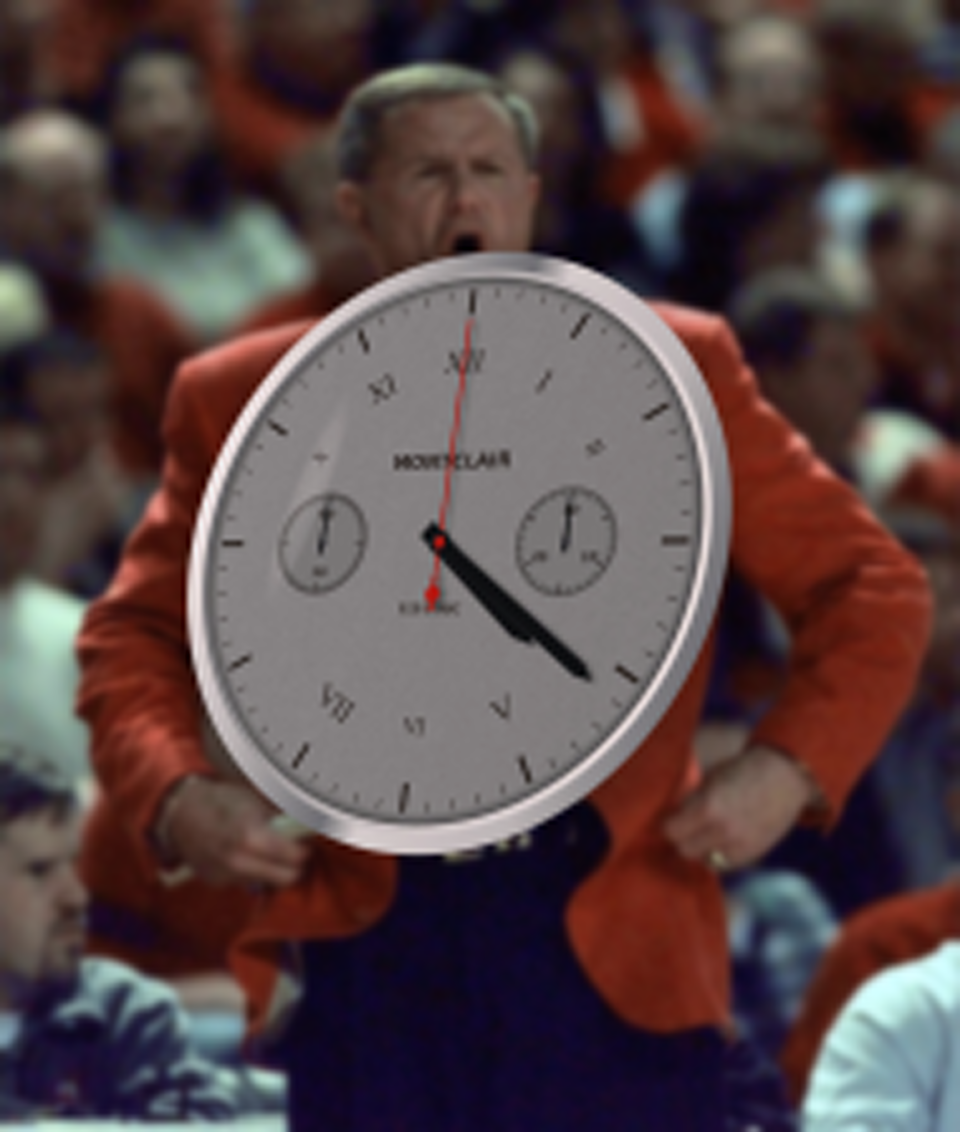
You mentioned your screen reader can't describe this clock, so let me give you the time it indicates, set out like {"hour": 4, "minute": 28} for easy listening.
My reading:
{"hour": 4, "minute": 21}
